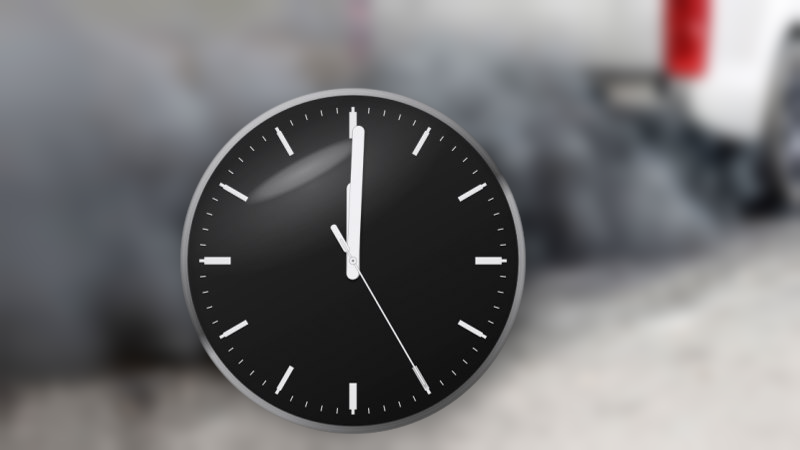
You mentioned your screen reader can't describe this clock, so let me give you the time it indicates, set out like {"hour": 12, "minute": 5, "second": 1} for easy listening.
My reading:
{"hour": 12, "minute": 0, "second": 25}
